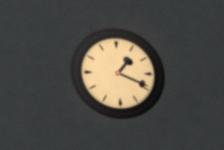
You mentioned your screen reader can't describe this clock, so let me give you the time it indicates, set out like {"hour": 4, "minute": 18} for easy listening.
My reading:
{"hour": 1, "minute": 19}
